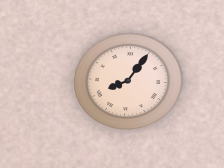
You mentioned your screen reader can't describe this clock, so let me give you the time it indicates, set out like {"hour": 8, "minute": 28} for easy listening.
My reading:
{"hour": 8, "minute": 5}
